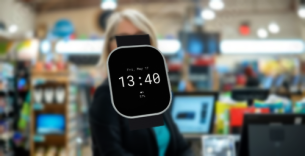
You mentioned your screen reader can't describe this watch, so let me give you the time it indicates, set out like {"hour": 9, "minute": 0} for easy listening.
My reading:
{"hour": 13, "minute": 40}
